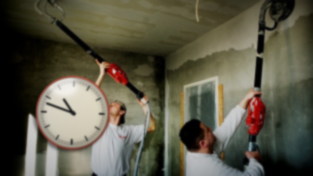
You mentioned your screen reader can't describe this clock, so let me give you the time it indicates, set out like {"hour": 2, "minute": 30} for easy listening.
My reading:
{"hour": 10, "minute": 48}
